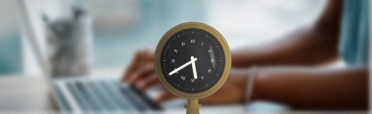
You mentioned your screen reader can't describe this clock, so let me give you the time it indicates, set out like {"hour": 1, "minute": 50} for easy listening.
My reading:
{"hour": 5, "minute": 40}
